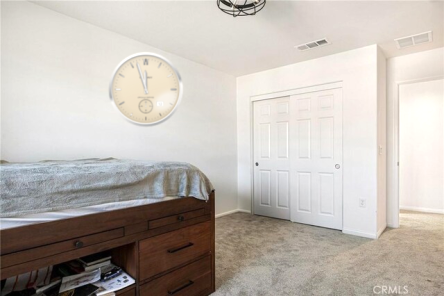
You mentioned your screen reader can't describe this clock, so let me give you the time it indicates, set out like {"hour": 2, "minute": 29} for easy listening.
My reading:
{"hour": 11, "minute": 57}
